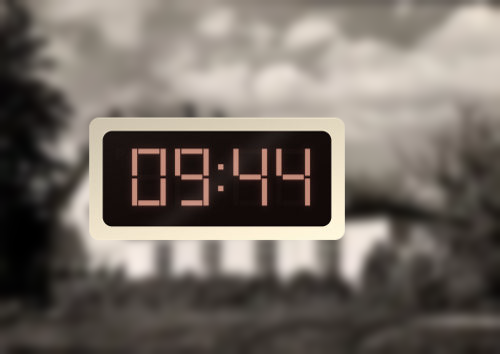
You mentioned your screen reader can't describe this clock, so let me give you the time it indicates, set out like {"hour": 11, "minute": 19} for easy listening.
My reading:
{"hour": 9, "minute": 44}
